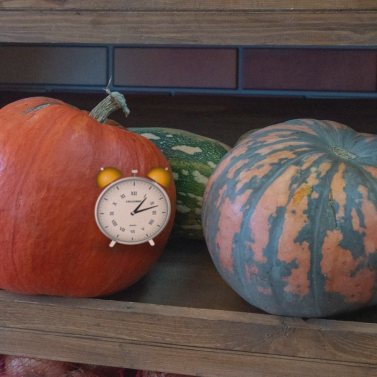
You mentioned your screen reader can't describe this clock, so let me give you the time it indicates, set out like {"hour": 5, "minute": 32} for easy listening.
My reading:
{"hour": 1, "minute": 12}
